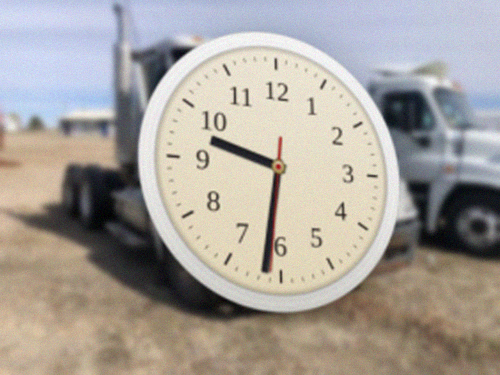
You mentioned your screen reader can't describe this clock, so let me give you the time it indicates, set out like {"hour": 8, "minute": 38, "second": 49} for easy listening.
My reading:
{"hour": 9, "minute": 31, "second": 31}
